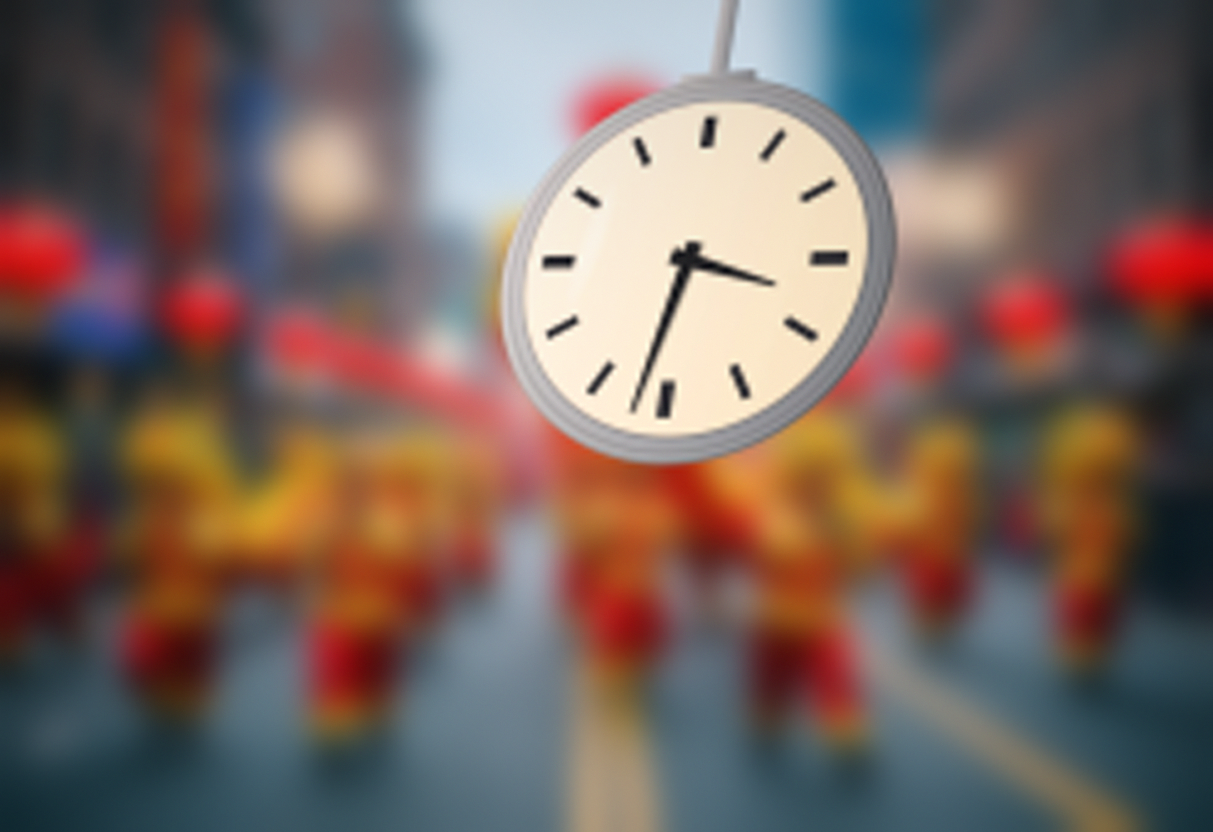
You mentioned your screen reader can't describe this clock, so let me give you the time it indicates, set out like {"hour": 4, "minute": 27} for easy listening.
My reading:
{"hour": 3, "minute": 32}
